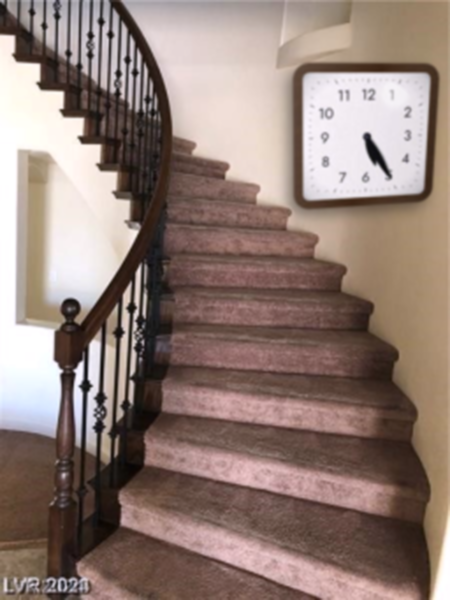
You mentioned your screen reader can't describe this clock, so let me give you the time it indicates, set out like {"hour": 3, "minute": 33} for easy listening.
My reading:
{"hour": 5, "minute": 25}
